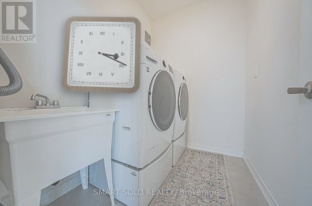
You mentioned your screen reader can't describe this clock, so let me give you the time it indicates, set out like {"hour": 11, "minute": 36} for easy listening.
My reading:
{"hour": 3, "minute": 19}
